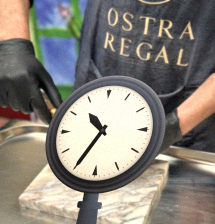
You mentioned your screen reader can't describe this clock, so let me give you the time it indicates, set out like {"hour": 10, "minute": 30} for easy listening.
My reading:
{"hour": 10, "minute": 35}
